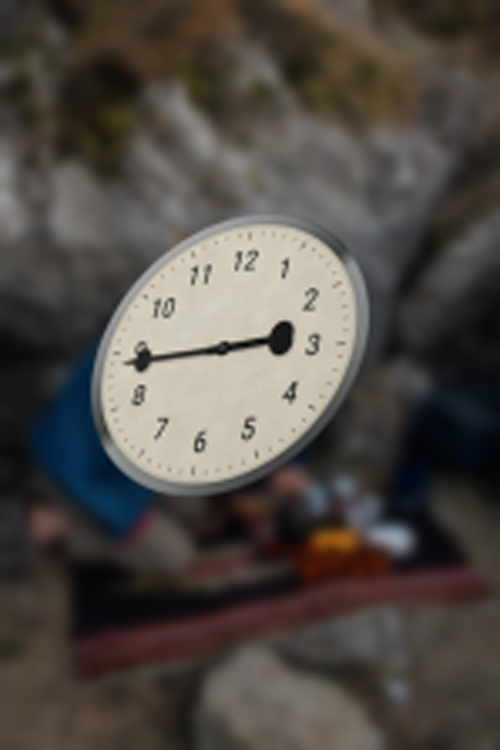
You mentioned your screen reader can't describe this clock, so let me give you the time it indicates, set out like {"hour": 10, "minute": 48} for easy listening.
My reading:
{"hour": 2, "minute": 44}
